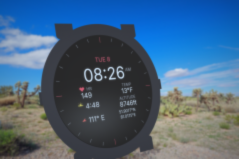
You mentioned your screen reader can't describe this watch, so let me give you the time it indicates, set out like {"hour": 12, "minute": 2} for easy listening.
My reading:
{"hour": 8, "minute": 26}
